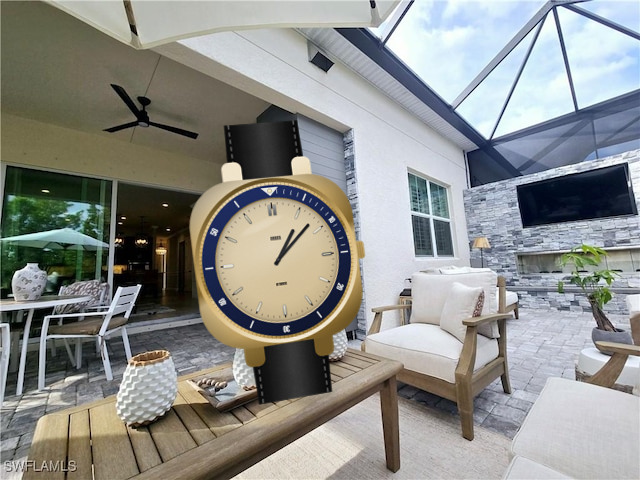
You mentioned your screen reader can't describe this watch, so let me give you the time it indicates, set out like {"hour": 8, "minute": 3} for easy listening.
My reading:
{"hour": 1, "minute": 8}
